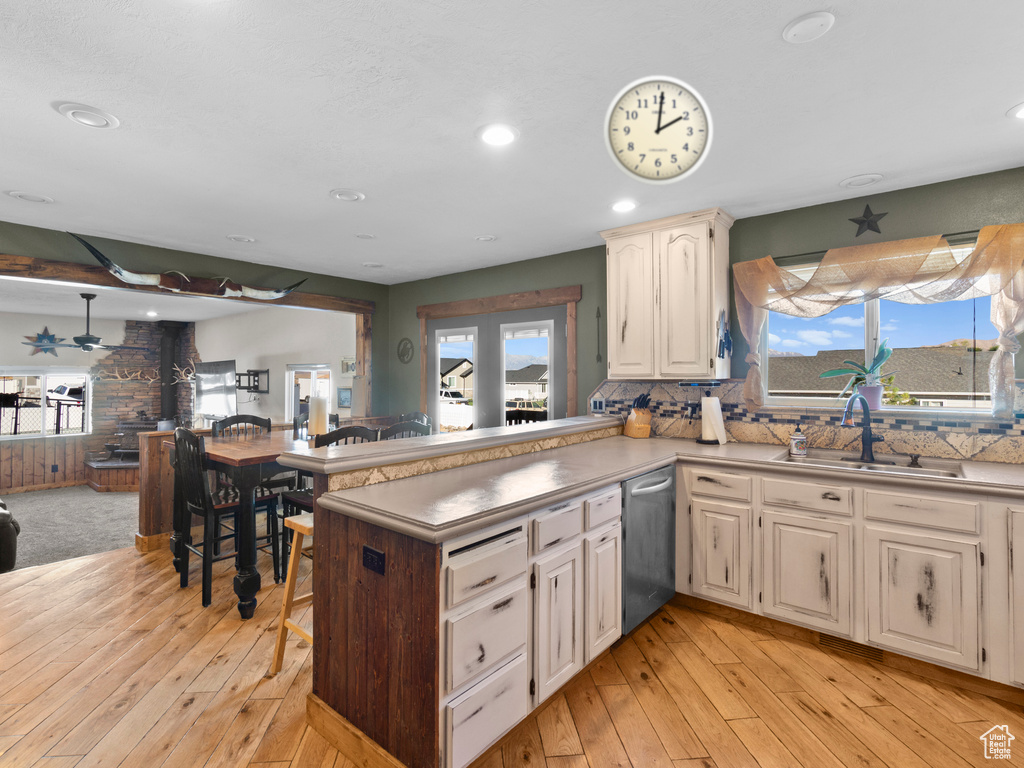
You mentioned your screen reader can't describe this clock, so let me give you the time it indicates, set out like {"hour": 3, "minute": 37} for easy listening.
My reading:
{"hour": 2, "minute": 1}
